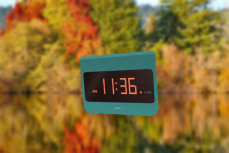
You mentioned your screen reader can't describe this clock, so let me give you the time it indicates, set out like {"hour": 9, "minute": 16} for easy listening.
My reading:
{"hour": 11, "minute": 36}
